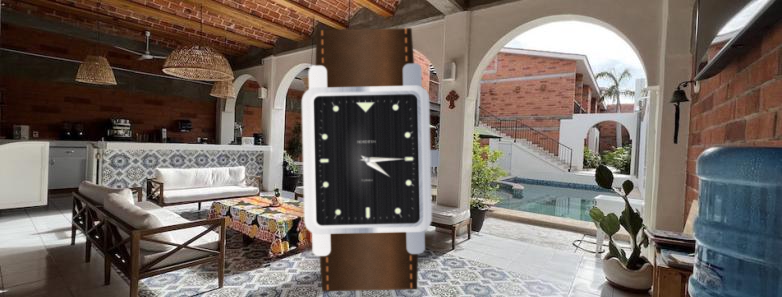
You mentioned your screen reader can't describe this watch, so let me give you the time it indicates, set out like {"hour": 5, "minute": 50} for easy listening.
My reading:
{"hour": 4, "minute": 15}
